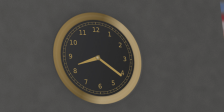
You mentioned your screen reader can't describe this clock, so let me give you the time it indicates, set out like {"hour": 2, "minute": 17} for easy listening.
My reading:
{"hour": 8, "minute": 21}
